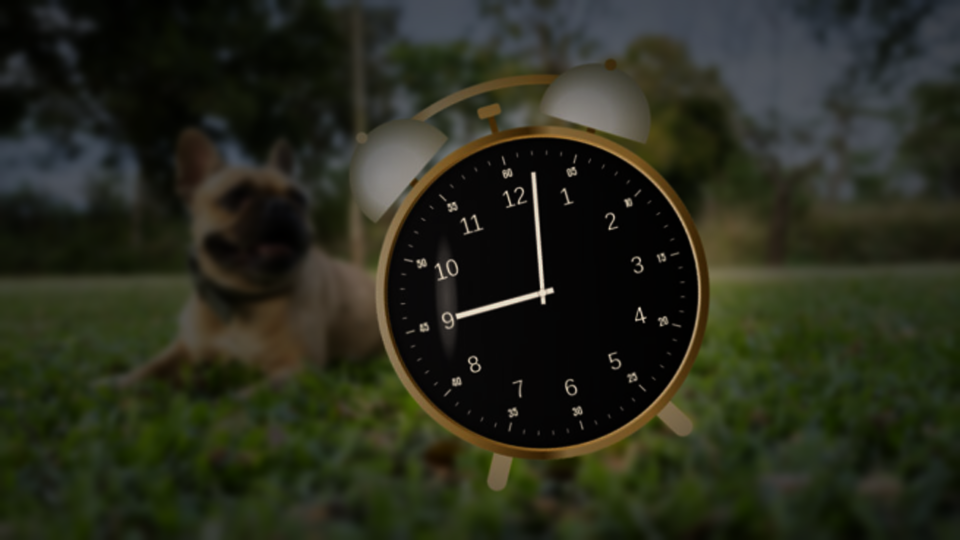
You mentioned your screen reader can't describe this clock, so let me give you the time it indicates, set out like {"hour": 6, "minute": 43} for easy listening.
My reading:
{"hour": 9, "minute": 2}
